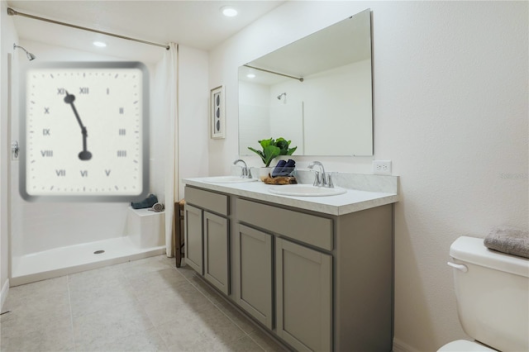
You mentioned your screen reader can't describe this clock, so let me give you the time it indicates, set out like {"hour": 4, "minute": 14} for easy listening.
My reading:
{"hour": 5, "minute": 56}
